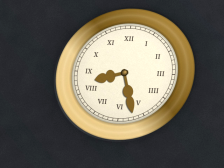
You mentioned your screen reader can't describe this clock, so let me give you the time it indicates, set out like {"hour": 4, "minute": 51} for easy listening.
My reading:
{"hour": 8, "minute": 27}
